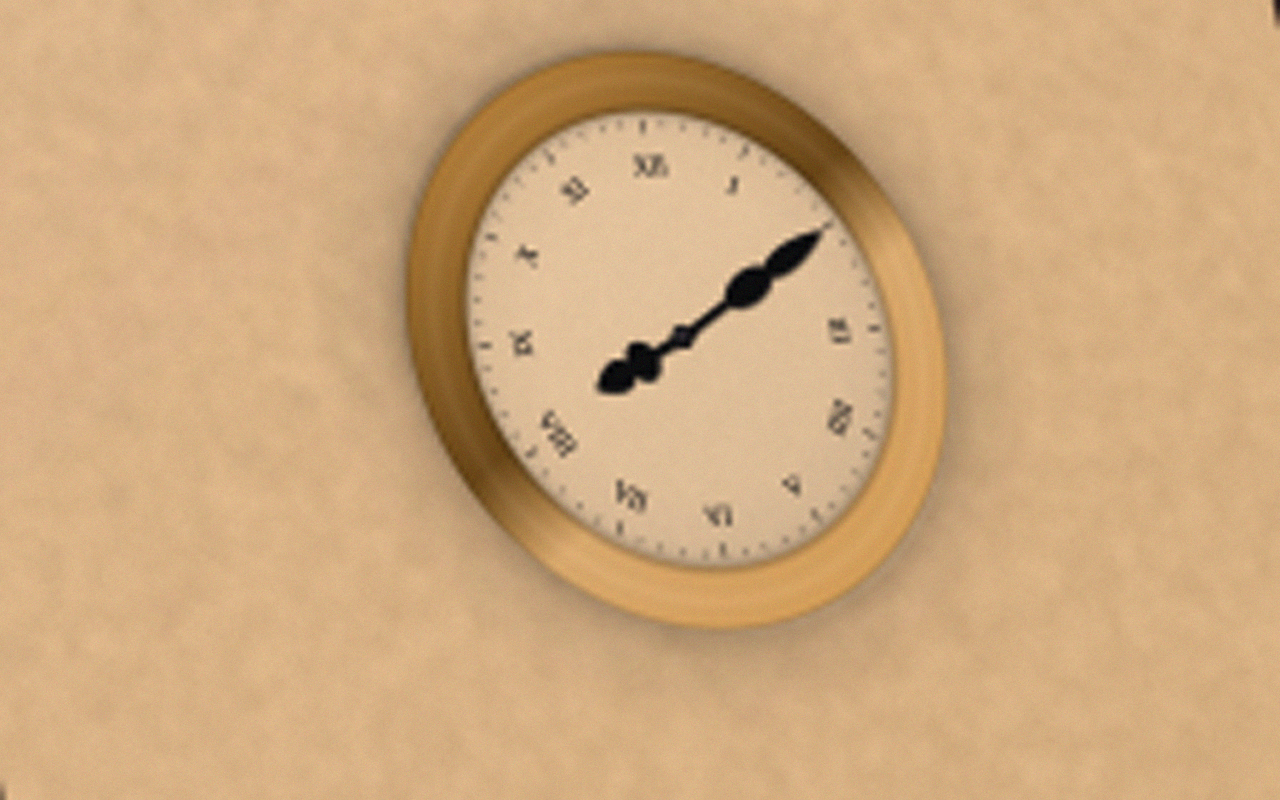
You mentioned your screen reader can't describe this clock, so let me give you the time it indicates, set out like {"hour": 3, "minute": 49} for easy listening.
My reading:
{"hour": 8, "minute": 10}
